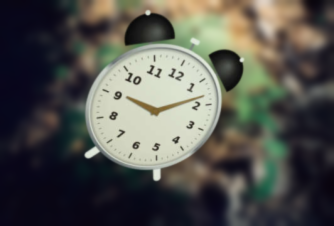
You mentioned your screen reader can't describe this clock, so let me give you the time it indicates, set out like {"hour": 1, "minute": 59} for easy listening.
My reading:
{"hour": 9, "minute": 8}
